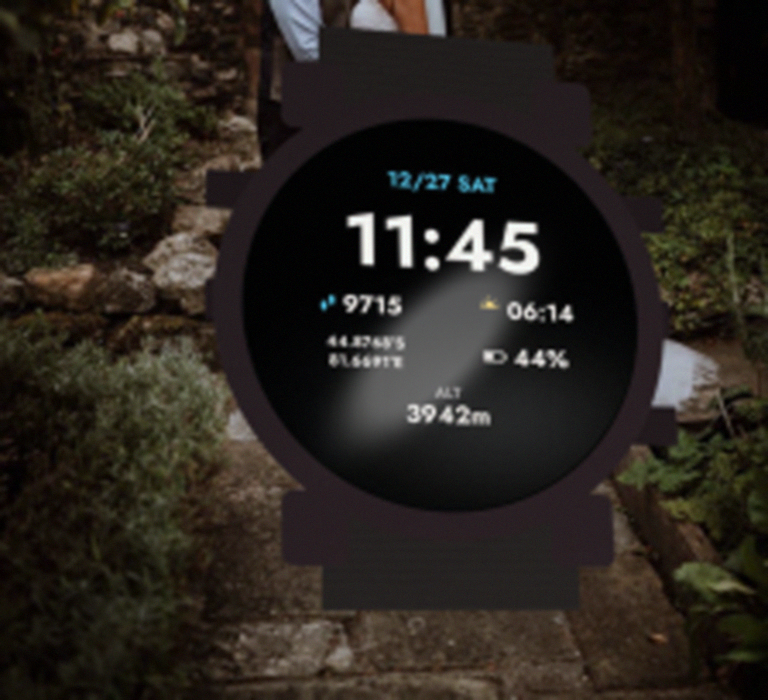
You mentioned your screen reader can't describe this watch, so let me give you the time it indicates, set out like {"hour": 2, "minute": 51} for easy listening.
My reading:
{"hour": 11, "minute": 45}
